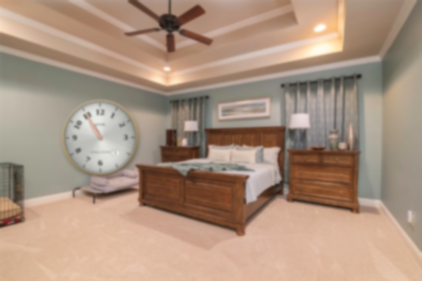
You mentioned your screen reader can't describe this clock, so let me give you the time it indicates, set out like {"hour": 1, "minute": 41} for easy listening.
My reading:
{"hour": 10, "minute": 55}
